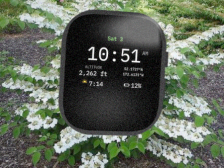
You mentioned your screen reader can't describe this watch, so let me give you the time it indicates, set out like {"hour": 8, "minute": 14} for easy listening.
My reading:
{"hour": 10, "minute": 51}
